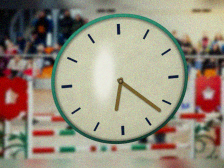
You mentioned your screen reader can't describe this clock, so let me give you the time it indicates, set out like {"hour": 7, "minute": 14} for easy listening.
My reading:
{"hour": 6, "minute": 22}
